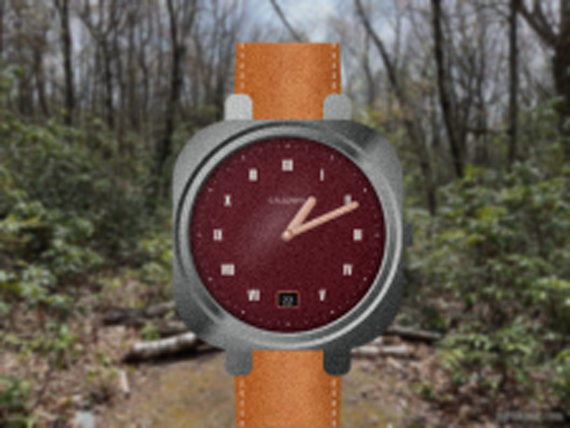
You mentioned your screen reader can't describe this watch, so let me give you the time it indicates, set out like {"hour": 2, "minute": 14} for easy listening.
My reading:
{"hour": 1, "minute": 11}
